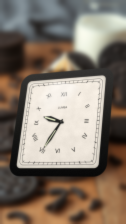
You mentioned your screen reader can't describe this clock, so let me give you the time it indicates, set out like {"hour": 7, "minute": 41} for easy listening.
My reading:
{"hour": 9, "minute": 35}
